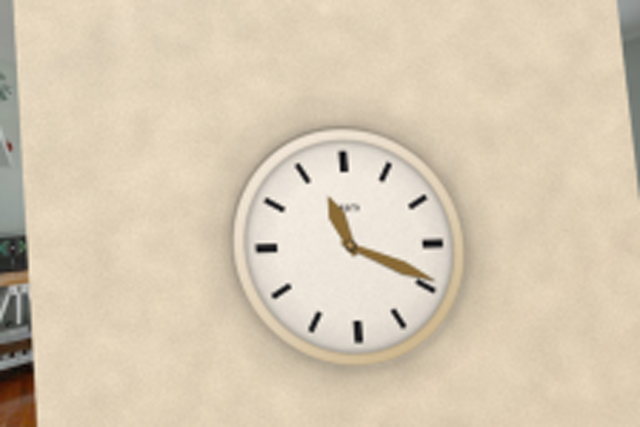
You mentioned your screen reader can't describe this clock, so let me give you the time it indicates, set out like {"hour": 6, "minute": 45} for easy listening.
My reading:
{"hour": 11, "minute": 19}
